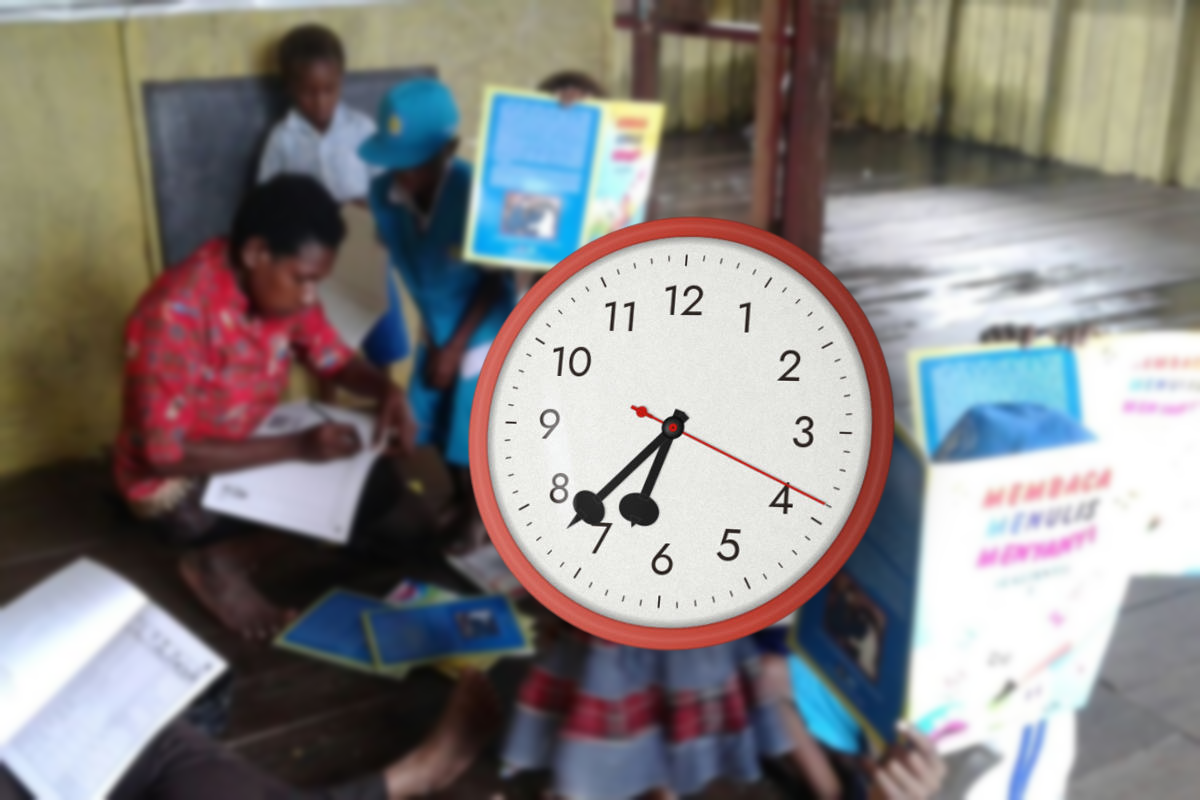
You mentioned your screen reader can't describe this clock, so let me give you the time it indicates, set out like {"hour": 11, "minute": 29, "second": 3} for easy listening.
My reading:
{"hour": 6, "minute": 37, "second": 19}
